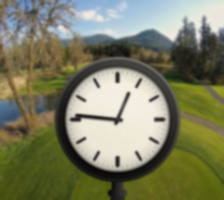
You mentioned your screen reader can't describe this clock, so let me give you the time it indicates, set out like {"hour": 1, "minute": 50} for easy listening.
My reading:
{"hour": 12, "minute": 46}
